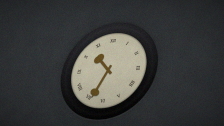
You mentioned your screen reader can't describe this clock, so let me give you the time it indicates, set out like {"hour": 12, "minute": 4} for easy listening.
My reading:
{"hour": 10, "minute": 34}
